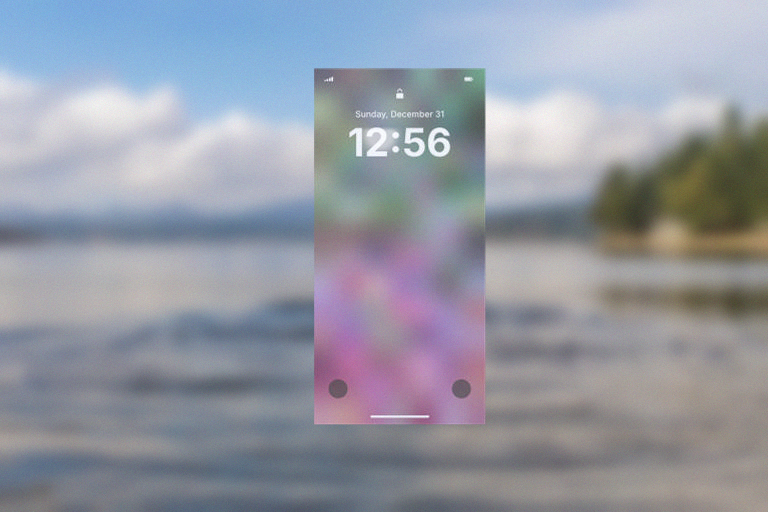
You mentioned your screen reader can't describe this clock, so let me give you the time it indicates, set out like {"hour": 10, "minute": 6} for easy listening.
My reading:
{"hour": 12, "minute": 56}
